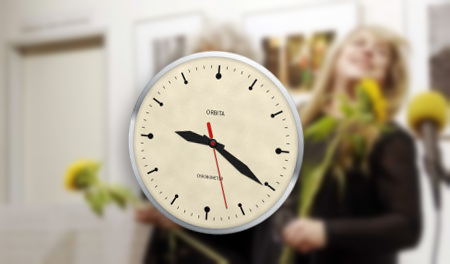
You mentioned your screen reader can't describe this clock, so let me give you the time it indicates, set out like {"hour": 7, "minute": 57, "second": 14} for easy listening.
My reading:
{"hour": 9, "minute": 20, "second": 27}
